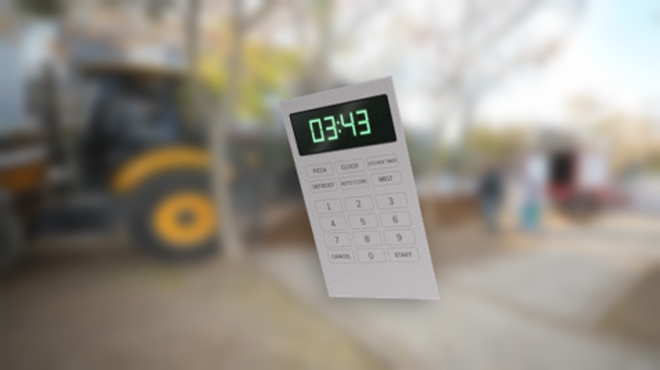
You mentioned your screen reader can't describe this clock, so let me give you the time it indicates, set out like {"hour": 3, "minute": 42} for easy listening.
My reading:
{"hour": 3, "minute": 43}
